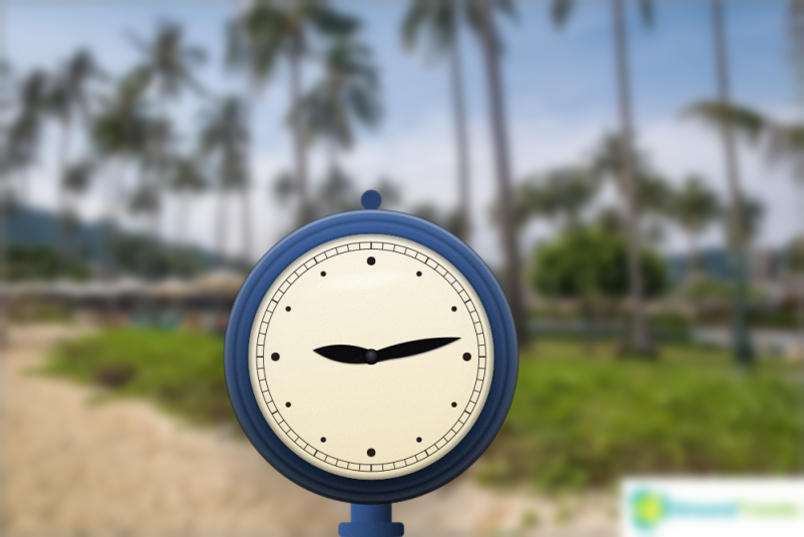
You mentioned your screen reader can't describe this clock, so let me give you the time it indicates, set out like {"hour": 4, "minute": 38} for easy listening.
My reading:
{"hour": 9, "minute": 13}
